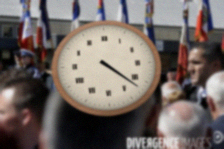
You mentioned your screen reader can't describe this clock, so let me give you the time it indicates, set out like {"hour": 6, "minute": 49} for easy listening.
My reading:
{"hour": 4, "minute": 22}
